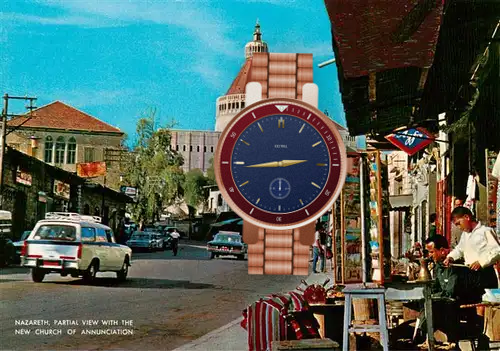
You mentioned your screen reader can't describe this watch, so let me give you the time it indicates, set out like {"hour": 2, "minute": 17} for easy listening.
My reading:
{"hour": 2, "minute": 44}
